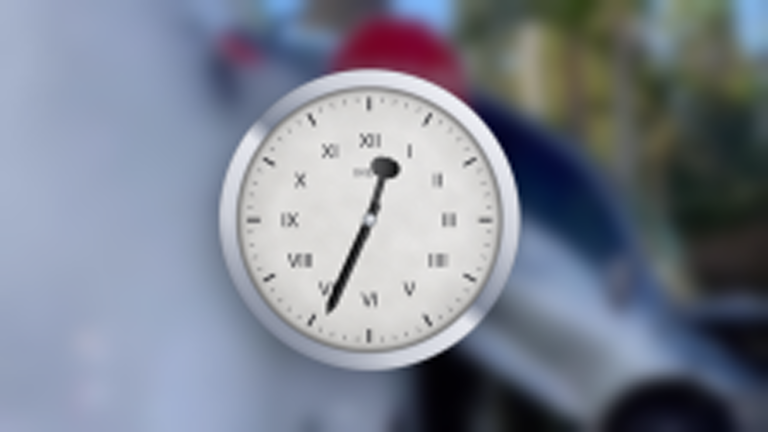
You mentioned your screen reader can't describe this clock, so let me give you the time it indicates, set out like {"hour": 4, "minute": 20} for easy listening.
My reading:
{"hour": 12, "minute": 34}
